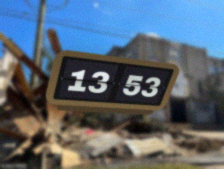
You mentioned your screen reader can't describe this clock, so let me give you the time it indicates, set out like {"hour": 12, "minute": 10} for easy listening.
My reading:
{"hour": 13, "minute": 53}
